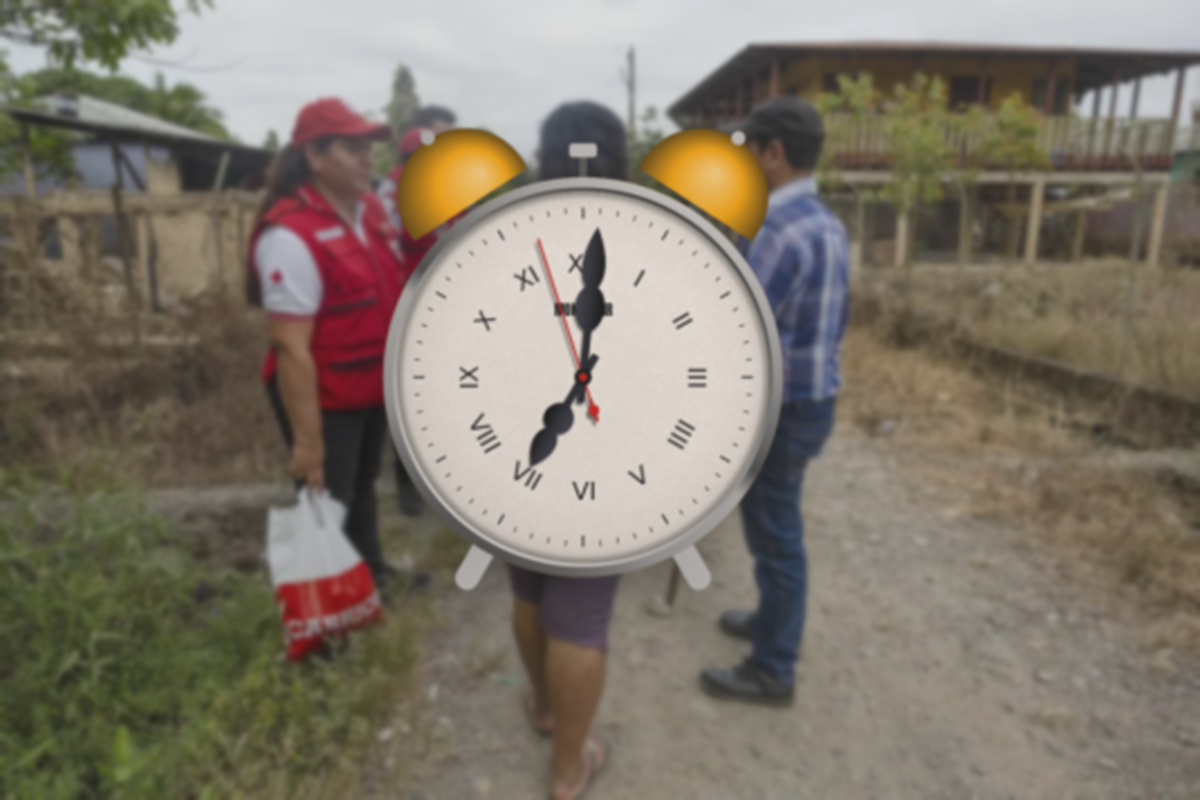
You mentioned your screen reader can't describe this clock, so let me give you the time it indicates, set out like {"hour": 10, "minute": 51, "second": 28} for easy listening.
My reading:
{"hour": 7, "minute": 0, "second": 57}
